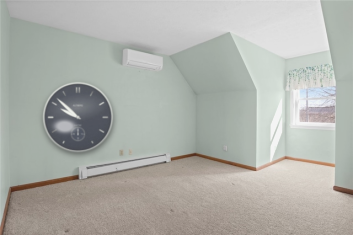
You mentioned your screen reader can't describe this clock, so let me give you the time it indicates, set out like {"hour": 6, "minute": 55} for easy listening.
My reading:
{"hour": 9, "minute": 52}
